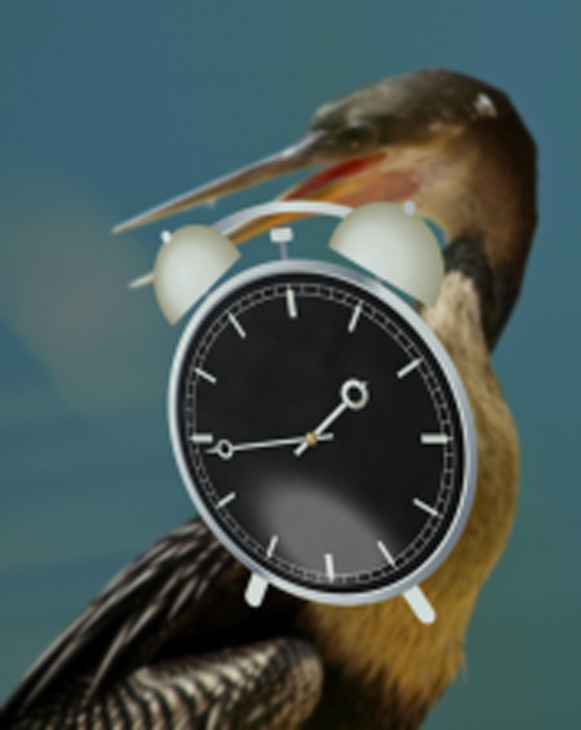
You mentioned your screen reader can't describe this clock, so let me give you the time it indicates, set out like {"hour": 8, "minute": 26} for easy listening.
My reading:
{"hour": 1, "minute": 44}
